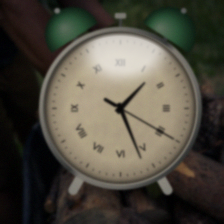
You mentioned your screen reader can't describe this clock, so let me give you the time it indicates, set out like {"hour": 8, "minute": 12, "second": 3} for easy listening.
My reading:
{"hour": 1, "minute": 26, "second": 20}
